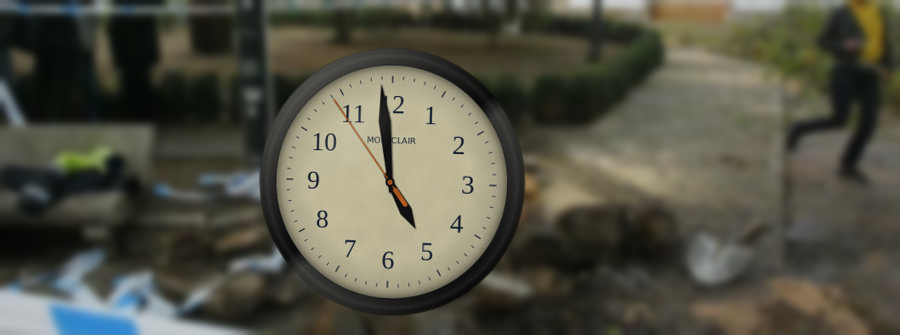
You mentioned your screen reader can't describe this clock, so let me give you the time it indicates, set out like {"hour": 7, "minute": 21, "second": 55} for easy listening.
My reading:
{"hour": 4, "minute": 58, "second": 54}
